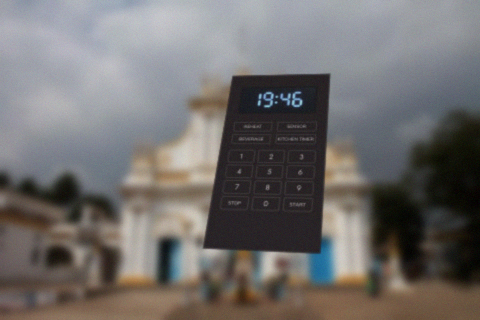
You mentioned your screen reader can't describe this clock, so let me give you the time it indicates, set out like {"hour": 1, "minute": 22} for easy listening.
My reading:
{"hour": 19, "minute": 46}
